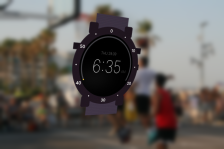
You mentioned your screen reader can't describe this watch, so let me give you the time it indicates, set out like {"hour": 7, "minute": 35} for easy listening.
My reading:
{"hour": 6, "minute": 35}
